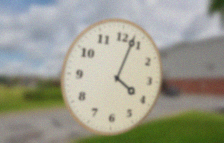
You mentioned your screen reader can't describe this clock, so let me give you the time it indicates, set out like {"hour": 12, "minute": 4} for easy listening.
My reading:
{"hour": 4, "minute": 3}
